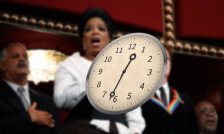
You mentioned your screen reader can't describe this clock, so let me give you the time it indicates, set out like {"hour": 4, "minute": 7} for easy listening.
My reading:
{"hour": 12, "minute": 32}
